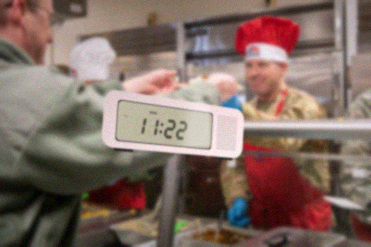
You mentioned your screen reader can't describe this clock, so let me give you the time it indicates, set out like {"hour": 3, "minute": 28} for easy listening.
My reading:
{"hour": 11, "minute": 22}
